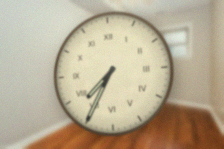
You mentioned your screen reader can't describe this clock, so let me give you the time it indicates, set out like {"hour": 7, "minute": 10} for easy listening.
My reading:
{"hour": 7, "minute": 35}
